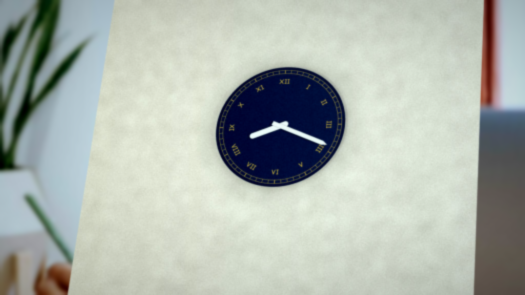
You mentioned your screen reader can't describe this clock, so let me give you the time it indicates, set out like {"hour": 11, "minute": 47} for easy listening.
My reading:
{"hour": 8, "minute": 19}
